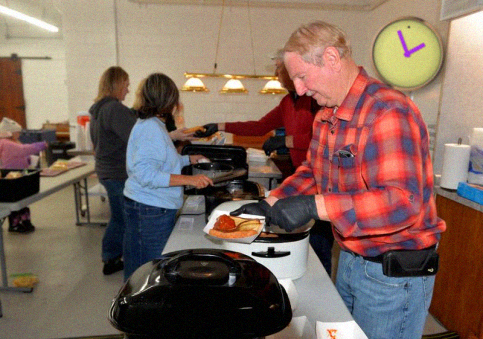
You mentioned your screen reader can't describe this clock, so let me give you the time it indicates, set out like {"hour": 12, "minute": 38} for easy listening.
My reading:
{"hour": 1, "minute": 56}
